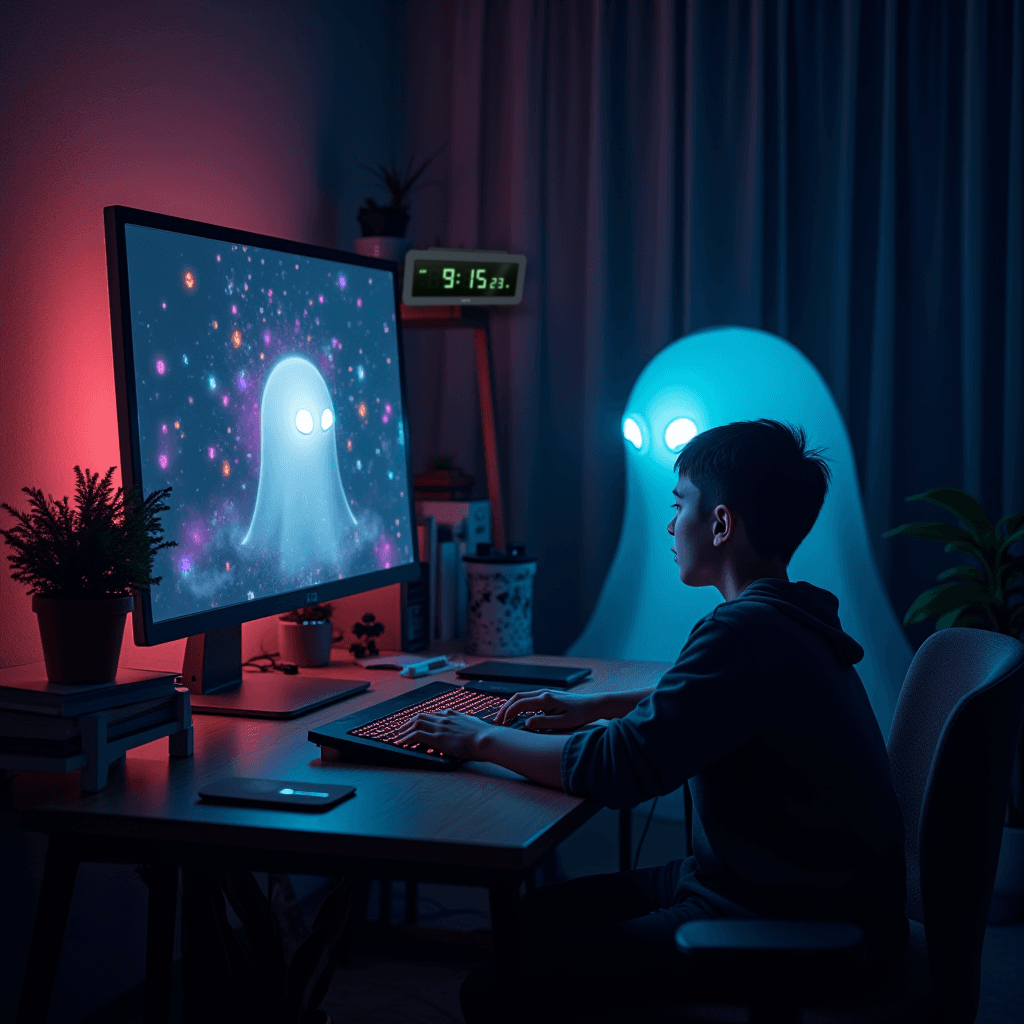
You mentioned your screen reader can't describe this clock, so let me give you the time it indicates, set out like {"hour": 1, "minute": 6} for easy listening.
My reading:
{"hour": 9, "minute": 15}
